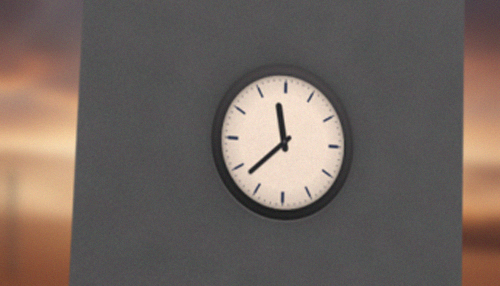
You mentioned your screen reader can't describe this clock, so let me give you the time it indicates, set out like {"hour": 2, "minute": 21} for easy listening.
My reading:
{"hour": 11, "minute": 38}
